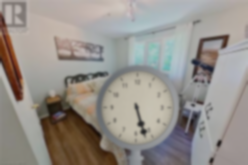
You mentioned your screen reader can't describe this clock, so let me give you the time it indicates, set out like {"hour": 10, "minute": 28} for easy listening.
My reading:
{"hour": 5, "minute": 27}
